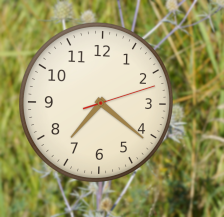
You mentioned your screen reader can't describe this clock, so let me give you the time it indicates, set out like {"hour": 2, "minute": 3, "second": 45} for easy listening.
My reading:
{"hour": 7, "minute": 21, "second": 12}
